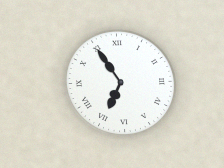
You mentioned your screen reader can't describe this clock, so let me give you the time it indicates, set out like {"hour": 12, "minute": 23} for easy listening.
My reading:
{"hour": 6, "minute": 55}
